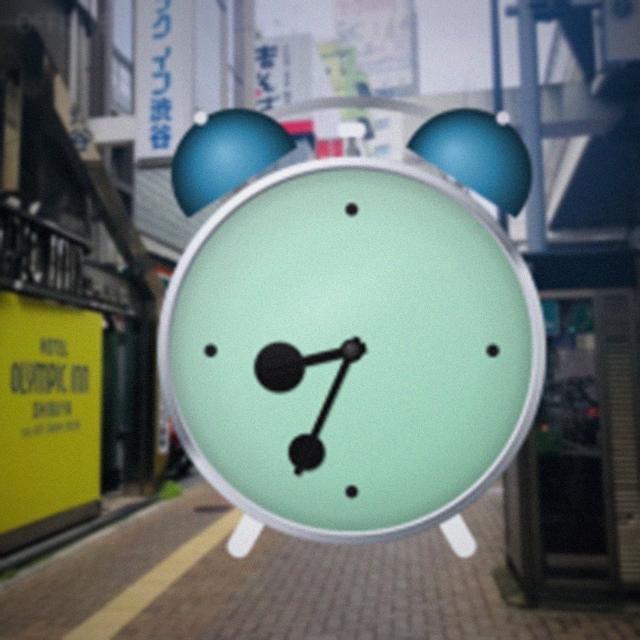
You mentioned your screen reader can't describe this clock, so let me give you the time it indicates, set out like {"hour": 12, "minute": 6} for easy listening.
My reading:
{"hour": 8, "minute": 34}
